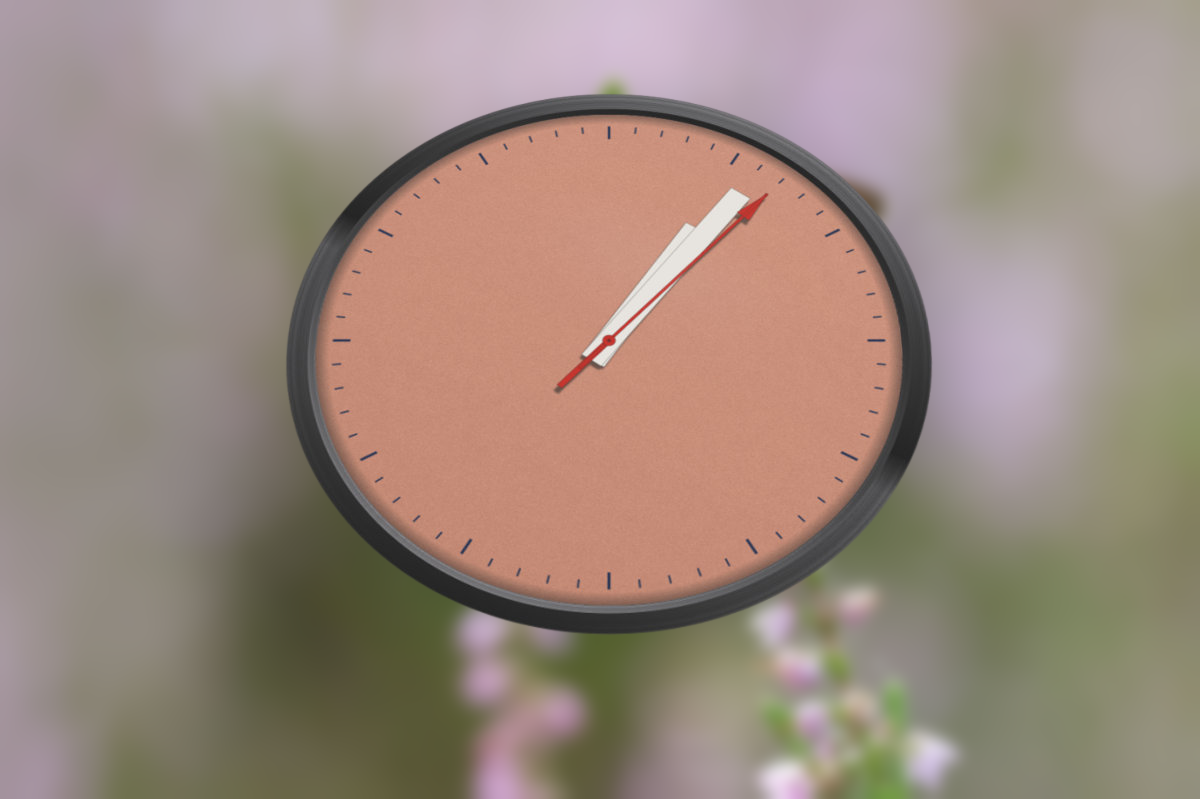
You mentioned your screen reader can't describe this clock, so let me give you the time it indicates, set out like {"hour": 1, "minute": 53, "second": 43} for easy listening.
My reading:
{"hour": 1, "minute": 6, "second": 7}
